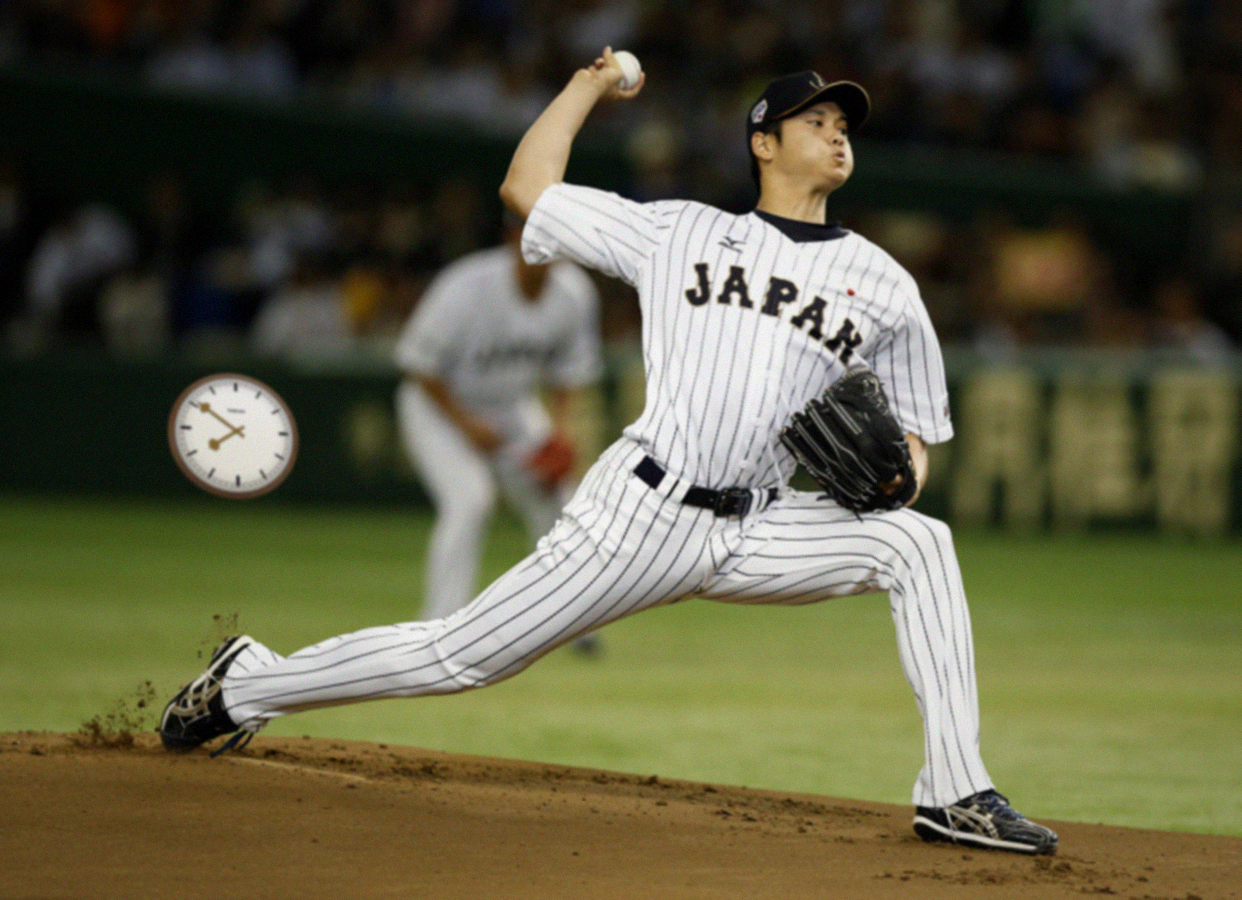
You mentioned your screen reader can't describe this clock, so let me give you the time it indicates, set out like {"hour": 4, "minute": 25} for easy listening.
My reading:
{"hour": 7, "minute": 51}
